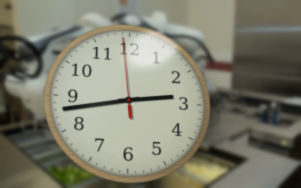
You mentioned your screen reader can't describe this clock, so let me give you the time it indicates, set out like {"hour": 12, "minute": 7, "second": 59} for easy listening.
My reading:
{"hour": 2, "minute": 42, "second": 59}
